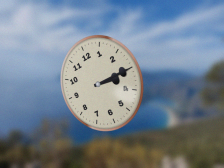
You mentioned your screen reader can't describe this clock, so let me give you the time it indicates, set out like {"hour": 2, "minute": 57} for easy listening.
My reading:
{"hour": 3, "minute": 15}
